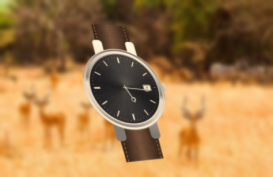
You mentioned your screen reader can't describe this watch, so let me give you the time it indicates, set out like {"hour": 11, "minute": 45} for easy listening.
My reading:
{"hour": 5, "minute": 16}
